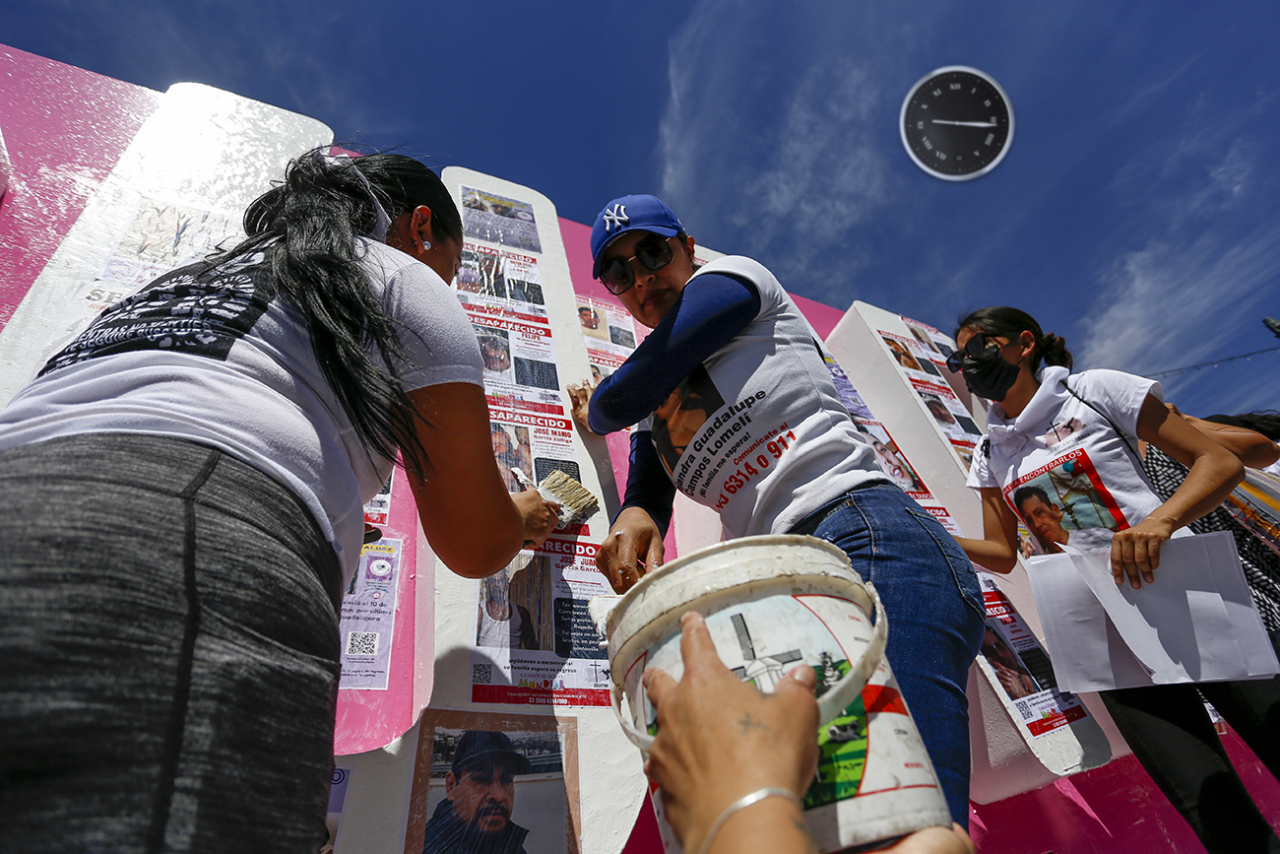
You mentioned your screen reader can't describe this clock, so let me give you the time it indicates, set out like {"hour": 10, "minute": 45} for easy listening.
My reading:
{"hour": 9, "minute": 16}
